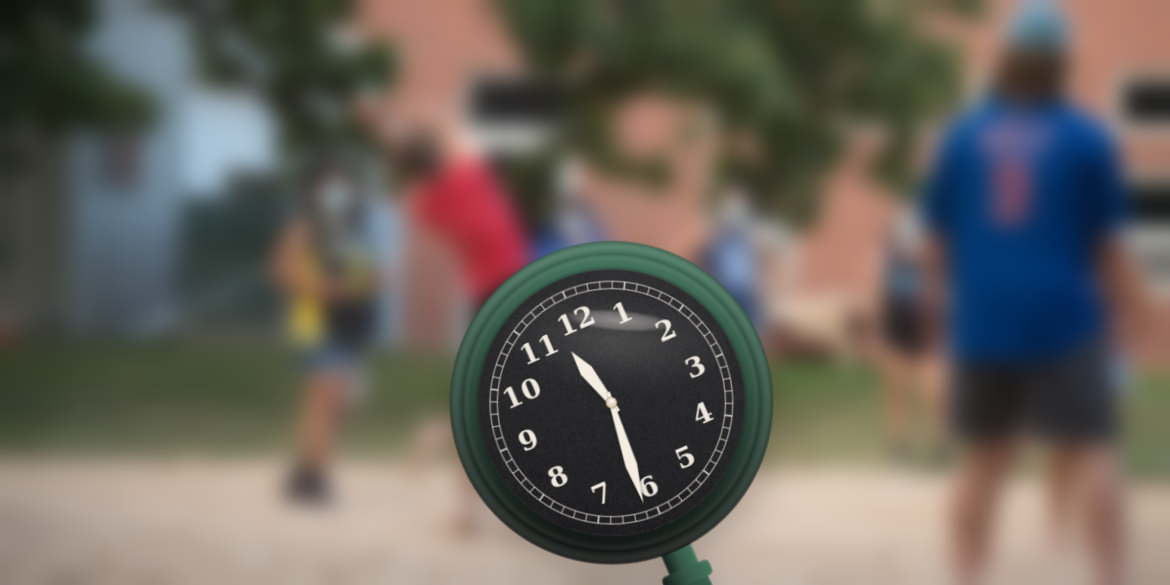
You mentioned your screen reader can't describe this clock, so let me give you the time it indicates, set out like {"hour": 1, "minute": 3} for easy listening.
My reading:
{"hour": 11, "minute": 31}
